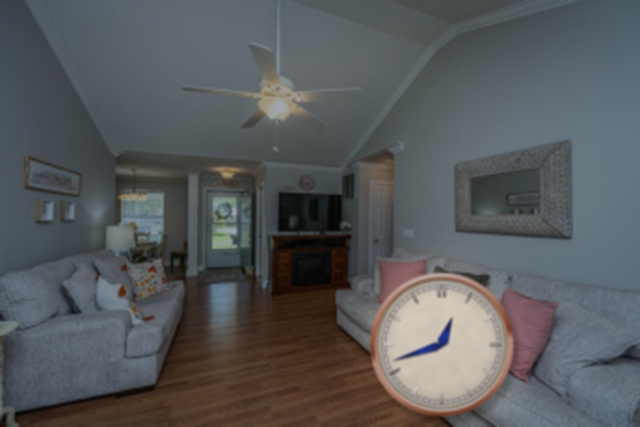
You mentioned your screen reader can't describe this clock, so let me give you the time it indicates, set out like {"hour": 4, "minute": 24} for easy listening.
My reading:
{"hour": 12, "minute": 42}
